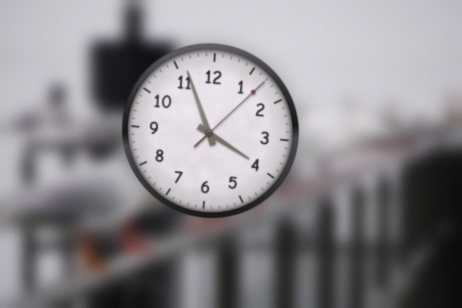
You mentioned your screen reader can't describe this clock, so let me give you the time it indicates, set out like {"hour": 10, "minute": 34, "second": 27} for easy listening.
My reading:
{"hour": 3, "minute": 56, "second": 7}
